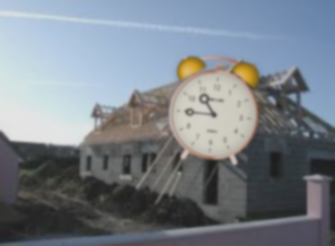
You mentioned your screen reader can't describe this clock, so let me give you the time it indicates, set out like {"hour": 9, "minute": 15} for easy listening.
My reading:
{"hour": 10, "minute": 45}
